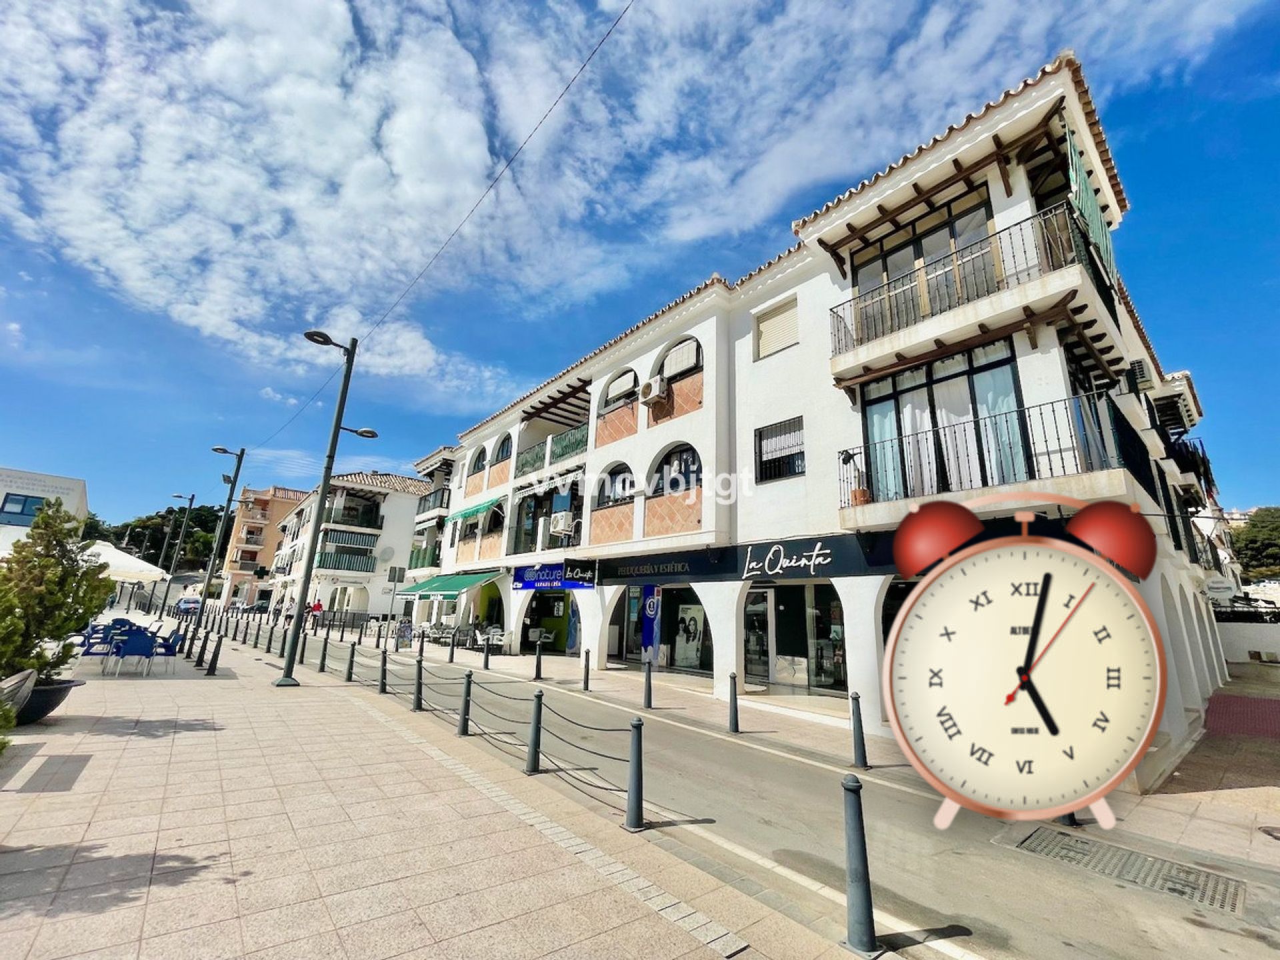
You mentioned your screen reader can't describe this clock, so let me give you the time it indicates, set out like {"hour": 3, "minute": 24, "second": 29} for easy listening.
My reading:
{"hour": 5, "minute": 2, "second": 6}
